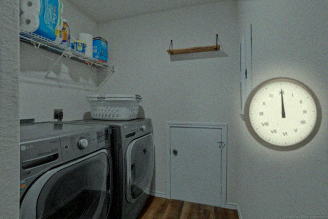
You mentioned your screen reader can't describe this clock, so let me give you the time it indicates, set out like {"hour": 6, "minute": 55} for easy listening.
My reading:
{"hour": 12, "minute": 0}
